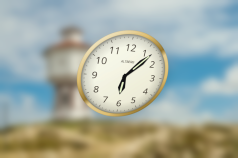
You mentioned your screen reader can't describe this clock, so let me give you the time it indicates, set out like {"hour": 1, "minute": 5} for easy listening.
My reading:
{"hour": 6, "minute": 7}
